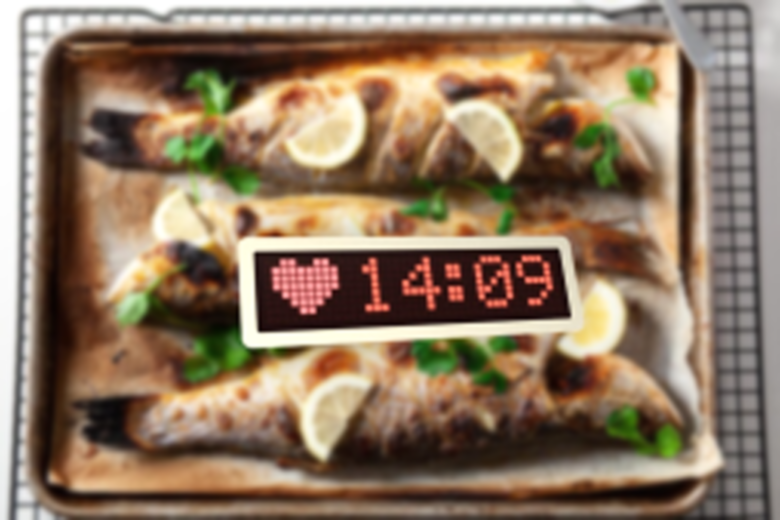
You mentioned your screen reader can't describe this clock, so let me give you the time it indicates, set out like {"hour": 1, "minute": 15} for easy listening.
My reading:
{"hour": 14, "minute": 9}
